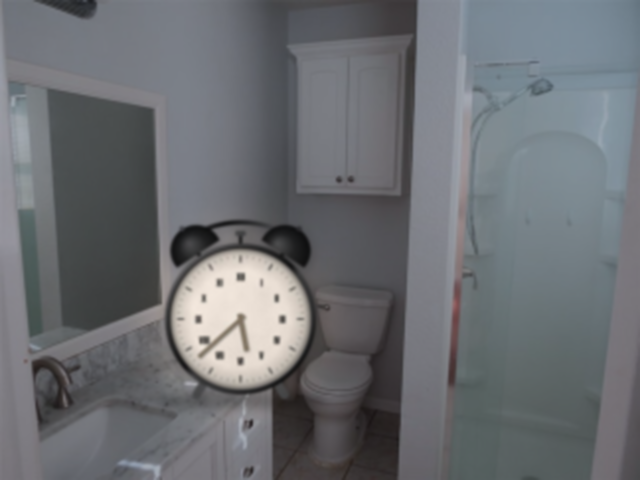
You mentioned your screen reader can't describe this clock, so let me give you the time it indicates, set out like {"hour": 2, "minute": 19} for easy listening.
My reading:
{"hour": 5, "minute": 38}
